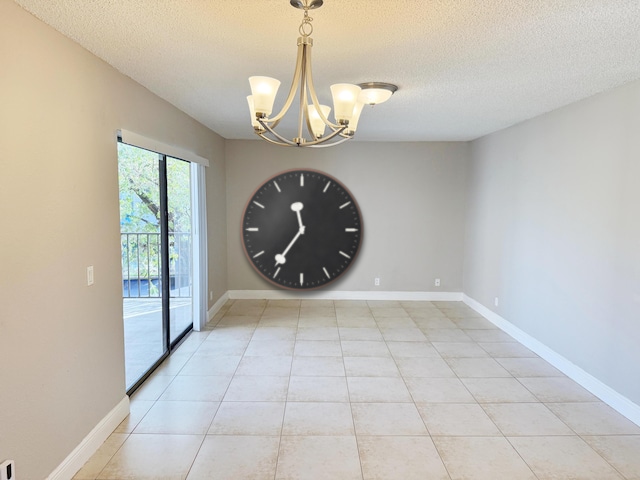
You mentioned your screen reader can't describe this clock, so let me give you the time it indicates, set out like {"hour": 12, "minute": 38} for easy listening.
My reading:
{"hour": 11, "minute": 36}
